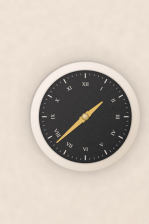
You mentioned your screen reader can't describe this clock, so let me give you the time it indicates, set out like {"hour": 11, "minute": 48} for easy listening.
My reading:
{"hour": 1, "minute": 38}
